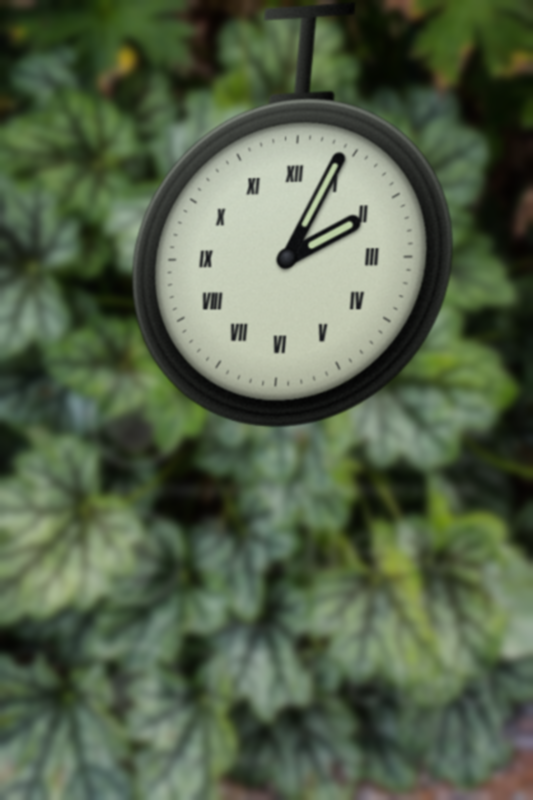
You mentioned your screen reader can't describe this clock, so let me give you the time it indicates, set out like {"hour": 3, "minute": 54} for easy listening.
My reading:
{"hour": 2, "minute": 4}
